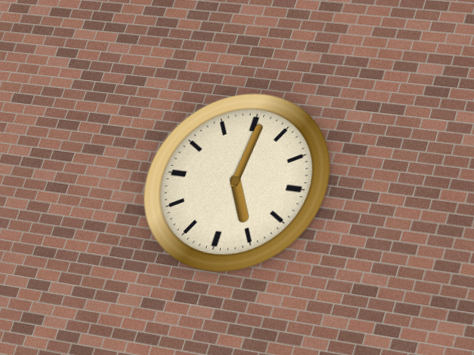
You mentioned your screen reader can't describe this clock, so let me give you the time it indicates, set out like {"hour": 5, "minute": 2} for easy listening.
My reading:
{"hour": 5, "minute": 1}
